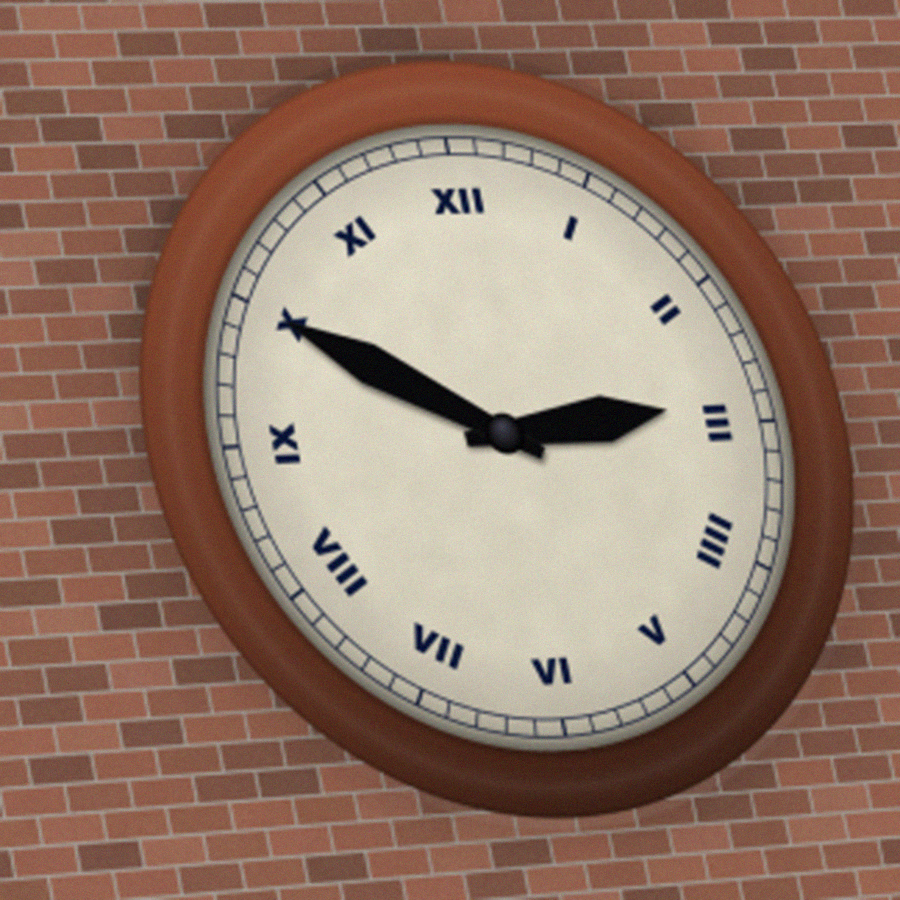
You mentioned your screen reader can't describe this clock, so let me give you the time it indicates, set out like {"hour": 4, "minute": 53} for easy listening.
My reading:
{"hour": 2, "minute": 50}
